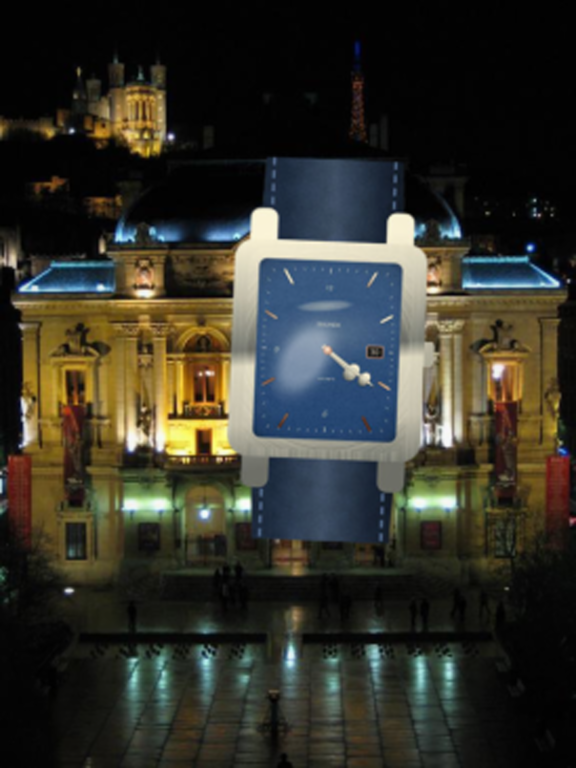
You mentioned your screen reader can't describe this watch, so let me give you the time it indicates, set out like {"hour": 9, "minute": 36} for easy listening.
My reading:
{"hour": 4, "minute": 21}
